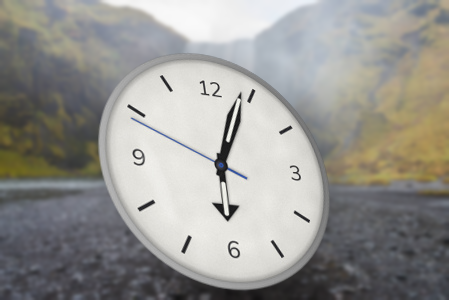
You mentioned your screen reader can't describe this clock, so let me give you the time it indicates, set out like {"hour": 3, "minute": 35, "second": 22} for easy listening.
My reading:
{"hour": 6, "minute": 3, "second": 49}
